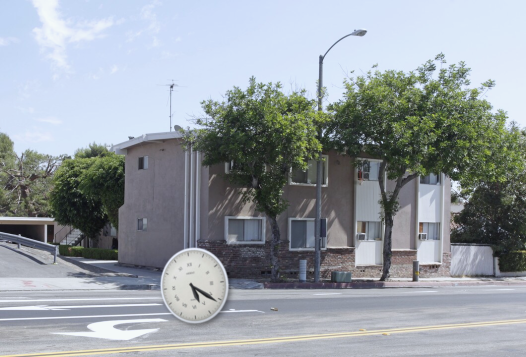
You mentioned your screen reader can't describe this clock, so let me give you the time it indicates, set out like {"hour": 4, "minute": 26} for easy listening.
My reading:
{"hour": 5, "minute": 21}
